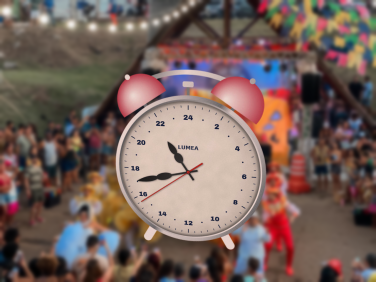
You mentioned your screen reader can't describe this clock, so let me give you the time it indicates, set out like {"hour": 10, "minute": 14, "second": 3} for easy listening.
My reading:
{"hour": 21, "minute": 42, "second": 39}
